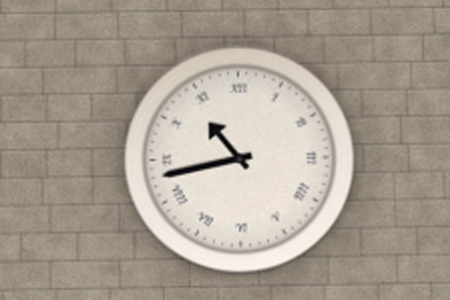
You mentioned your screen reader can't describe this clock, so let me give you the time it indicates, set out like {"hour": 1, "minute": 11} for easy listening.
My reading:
{"hour": 10, "minute": 43}
